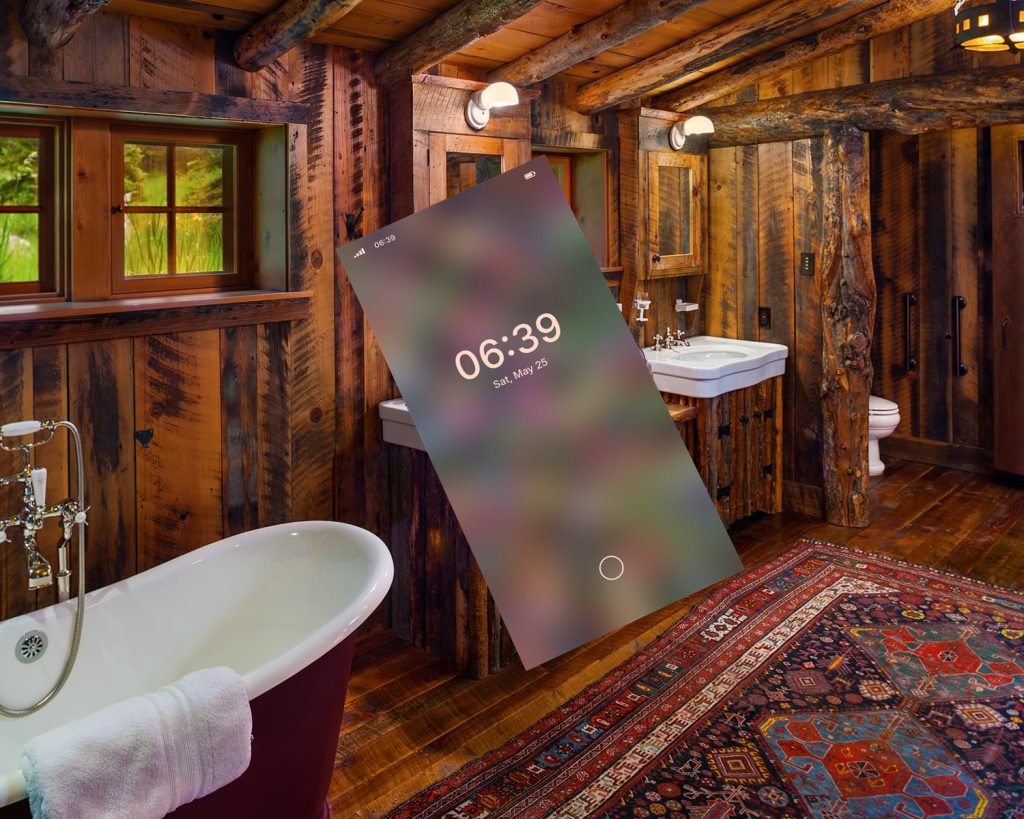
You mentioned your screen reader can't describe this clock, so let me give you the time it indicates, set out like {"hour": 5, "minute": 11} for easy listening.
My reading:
{"hour": 6, "minute": 39}
